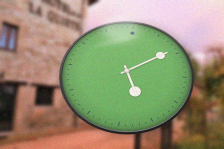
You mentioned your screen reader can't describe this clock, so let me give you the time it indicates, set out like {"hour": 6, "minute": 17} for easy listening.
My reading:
{"hour": 5, "minute": 9}
